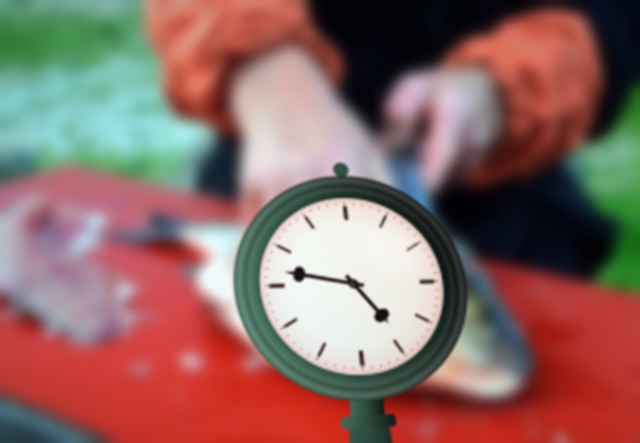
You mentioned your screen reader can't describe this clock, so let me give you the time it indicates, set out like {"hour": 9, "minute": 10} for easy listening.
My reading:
{"hour": 4, "minute": 47}
